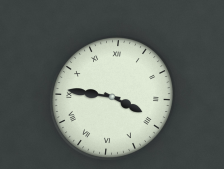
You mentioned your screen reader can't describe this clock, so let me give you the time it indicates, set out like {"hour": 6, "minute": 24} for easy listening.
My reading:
{"hour": 3, "minute": 46}
